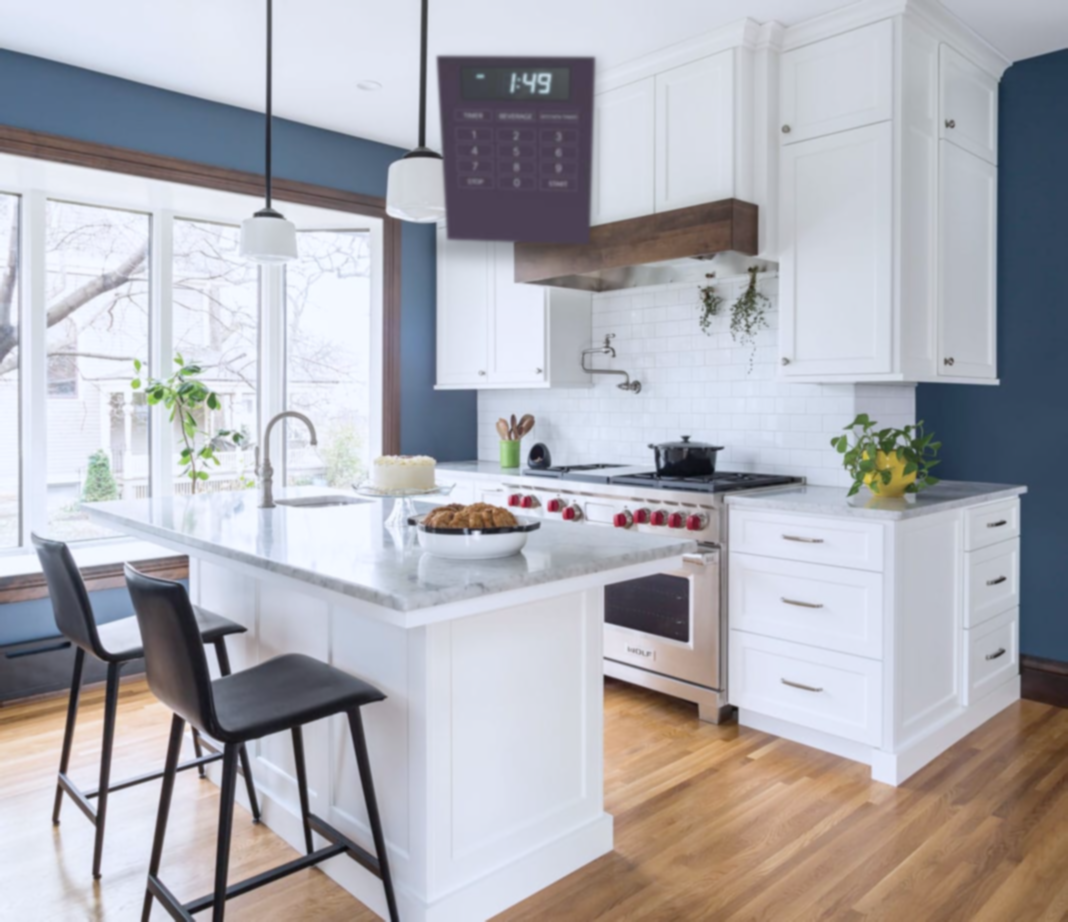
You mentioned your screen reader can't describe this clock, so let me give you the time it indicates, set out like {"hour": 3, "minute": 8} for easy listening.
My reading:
{"hour": 1, "minute": 49}
